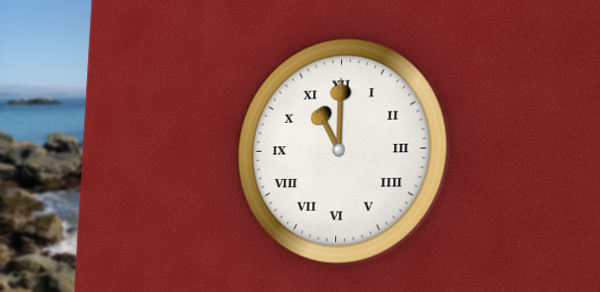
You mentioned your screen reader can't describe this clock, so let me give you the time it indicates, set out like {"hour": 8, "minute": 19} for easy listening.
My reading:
{"hour": 11, "minute": 0}
